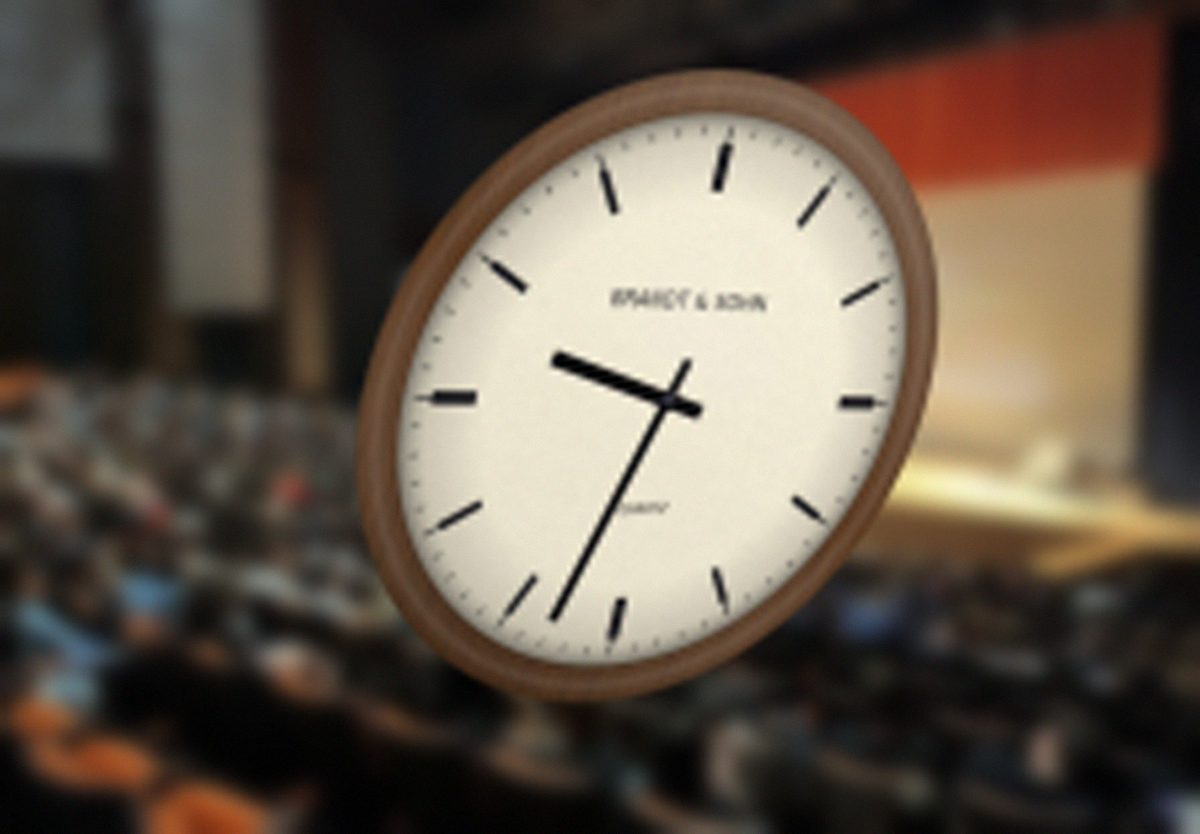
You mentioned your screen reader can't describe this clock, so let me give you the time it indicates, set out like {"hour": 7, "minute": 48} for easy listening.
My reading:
{"hour": 9, "minute": 33}
